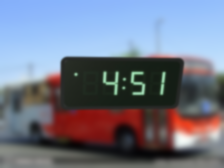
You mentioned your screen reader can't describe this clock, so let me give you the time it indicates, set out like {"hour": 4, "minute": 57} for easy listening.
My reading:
{"hour": 4, "minute": 51}
